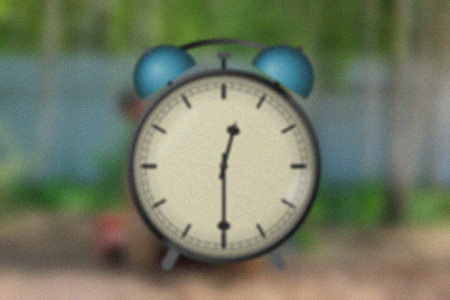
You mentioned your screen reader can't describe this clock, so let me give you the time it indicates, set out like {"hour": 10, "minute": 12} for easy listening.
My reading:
{"hour": 12, "minute": 30}
